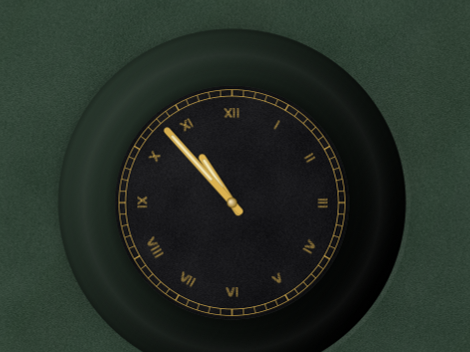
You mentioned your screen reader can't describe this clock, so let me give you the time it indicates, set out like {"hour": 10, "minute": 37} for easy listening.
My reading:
{"hour": 10, "minute": 53}
